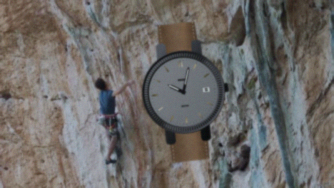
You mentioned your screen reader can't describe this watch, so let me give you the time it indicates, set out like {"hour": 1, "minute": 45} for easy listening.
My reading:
{"hour": 10, "minute": 3}
